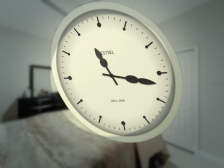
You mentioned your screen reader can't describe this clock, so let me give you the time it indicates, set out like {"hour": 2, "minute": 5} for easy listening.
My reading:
{"hour": 11, "minute": 17}
